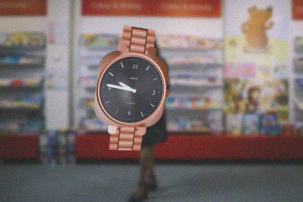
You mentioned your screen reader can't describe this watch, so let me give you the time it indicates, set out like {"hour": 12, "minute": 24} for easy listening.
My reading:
{"hour": 9, "minute": 46}
